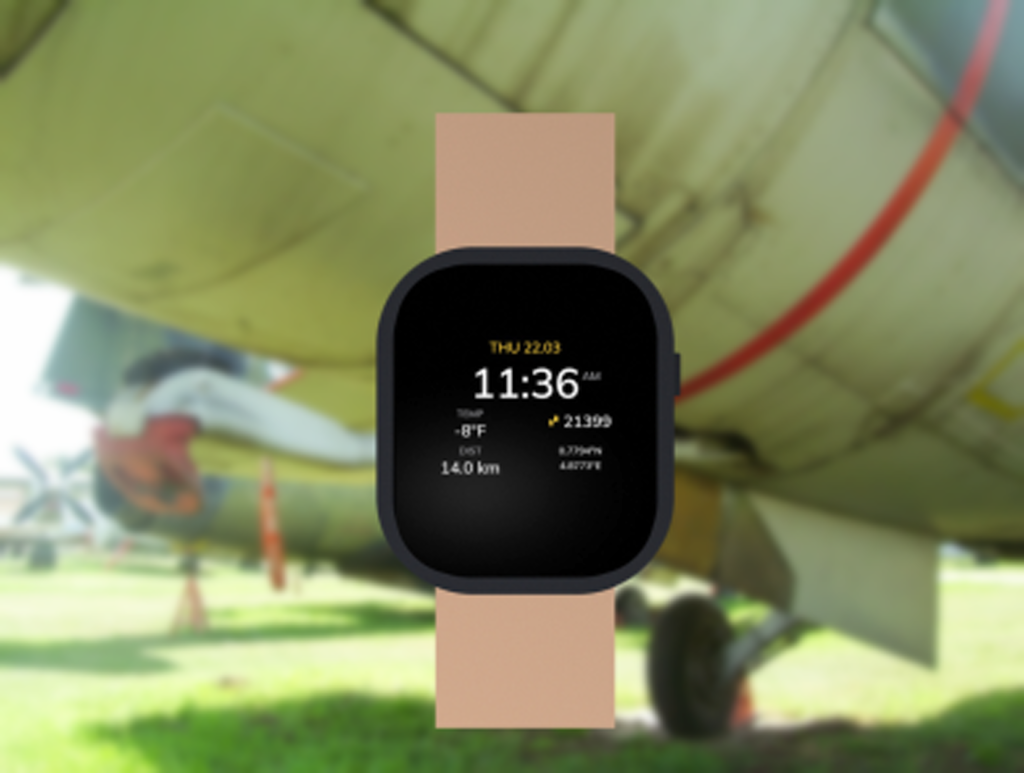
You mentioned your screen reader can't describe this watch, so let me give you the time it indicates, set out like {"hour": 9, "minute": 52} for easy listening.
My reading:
{"hour": 11, "minute": 36}
